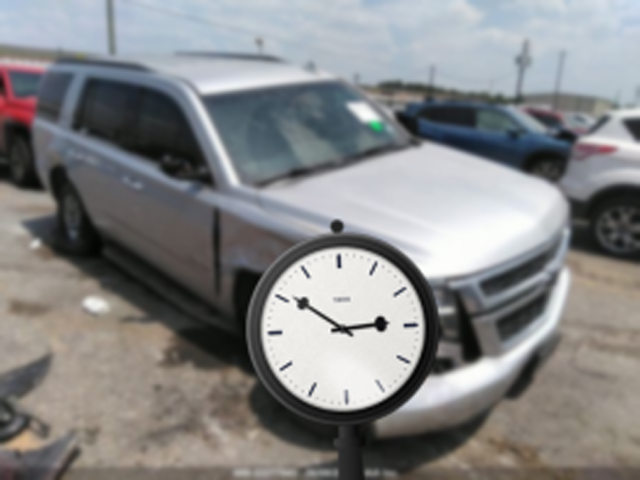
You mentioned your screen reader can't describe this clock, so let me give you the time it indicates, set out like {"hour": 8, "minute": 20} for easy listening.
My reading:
{"hour": 2, "minute": 51}
